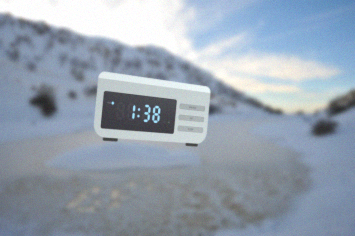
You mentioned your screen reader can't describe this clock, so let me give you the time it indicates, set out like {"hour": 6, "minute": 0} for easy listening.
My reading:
{"hour": 1, "minute": 38}
